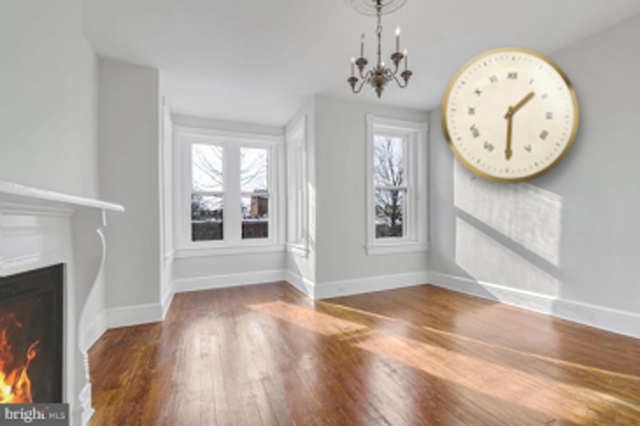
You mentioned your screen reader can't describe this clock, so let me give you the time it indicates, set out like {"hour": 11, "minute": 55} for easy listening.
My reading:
{"hour": 1, "minute": 30}
